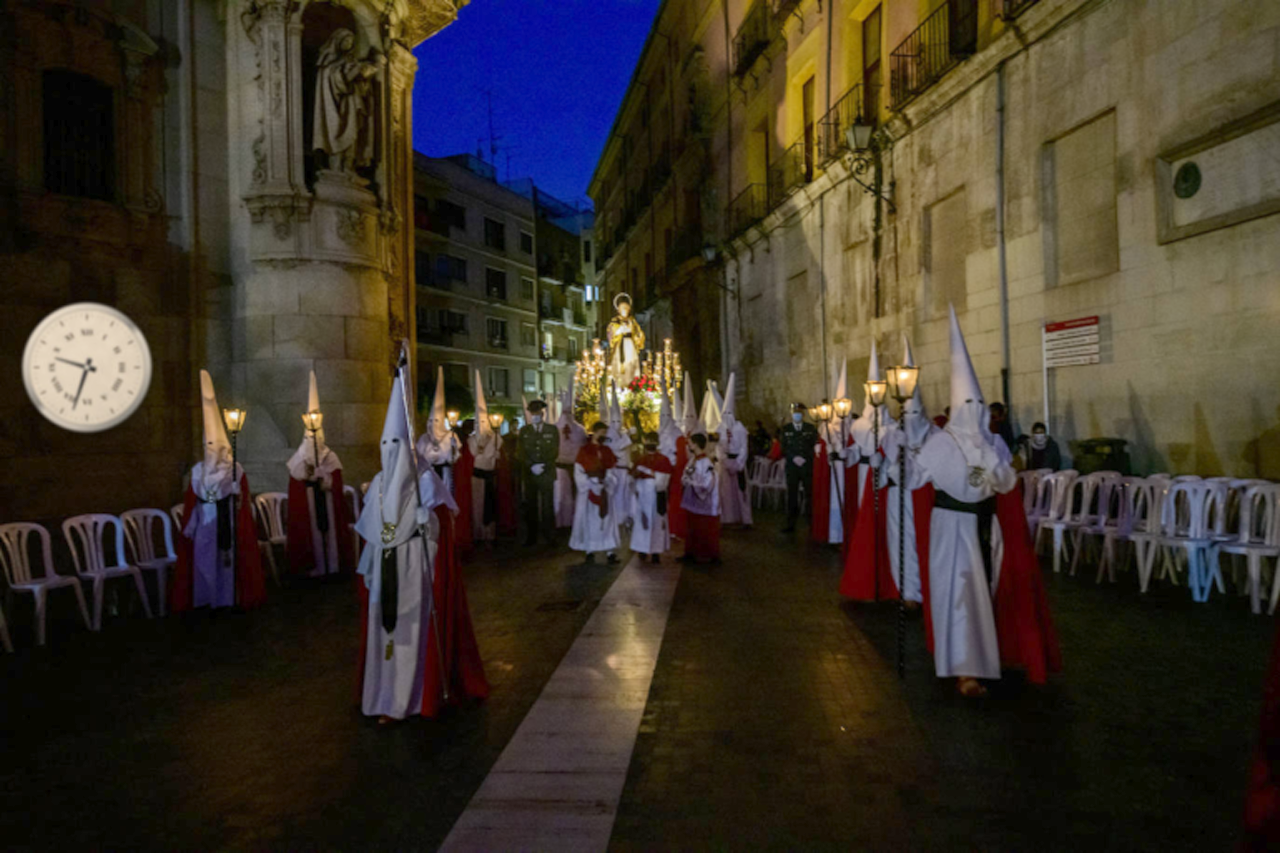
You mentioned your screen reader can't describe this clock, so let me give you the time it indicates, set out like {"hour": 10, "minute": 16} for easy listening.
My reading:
{"hour": 9, "minute": 33}
